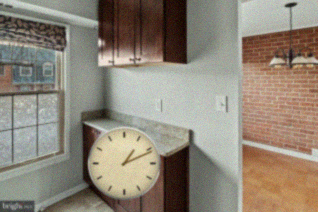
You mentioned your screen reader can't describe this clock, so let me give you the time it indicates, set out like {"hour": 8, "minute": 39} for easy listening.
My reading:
{"hour": 1, "minute": 11}
